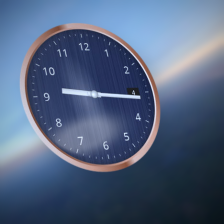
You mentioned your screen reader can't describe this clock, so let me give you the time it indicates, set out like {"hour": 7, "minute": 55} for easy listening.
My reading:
{"hour": 9, "minute": 16}
